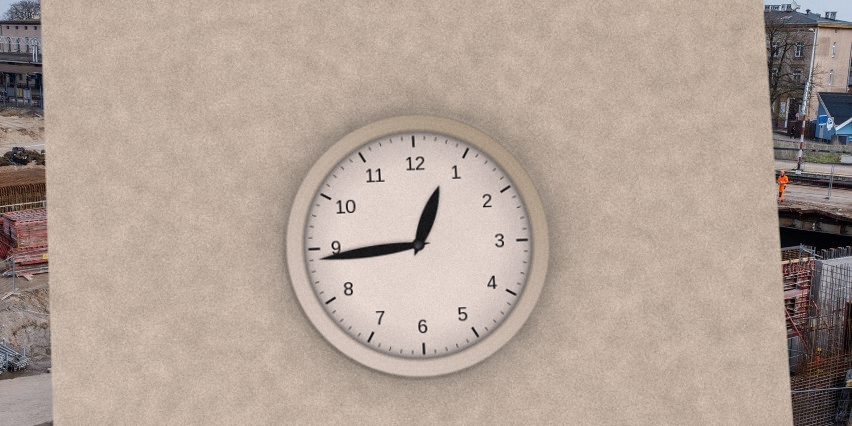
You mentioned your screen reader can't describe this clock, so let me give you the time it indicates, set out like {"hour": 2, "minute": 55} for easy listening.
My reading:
{"hour": 12, "minute": 44}
